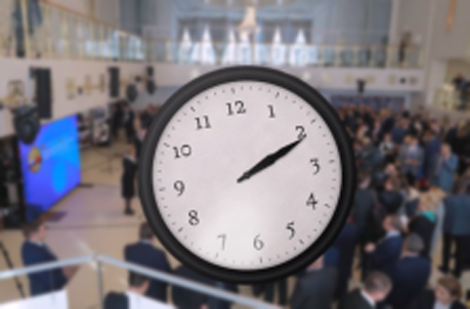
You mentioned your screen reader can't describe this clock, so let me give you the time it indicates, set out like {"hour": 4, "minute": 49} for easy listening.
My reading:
{"hour": 2, "minute": 11}
